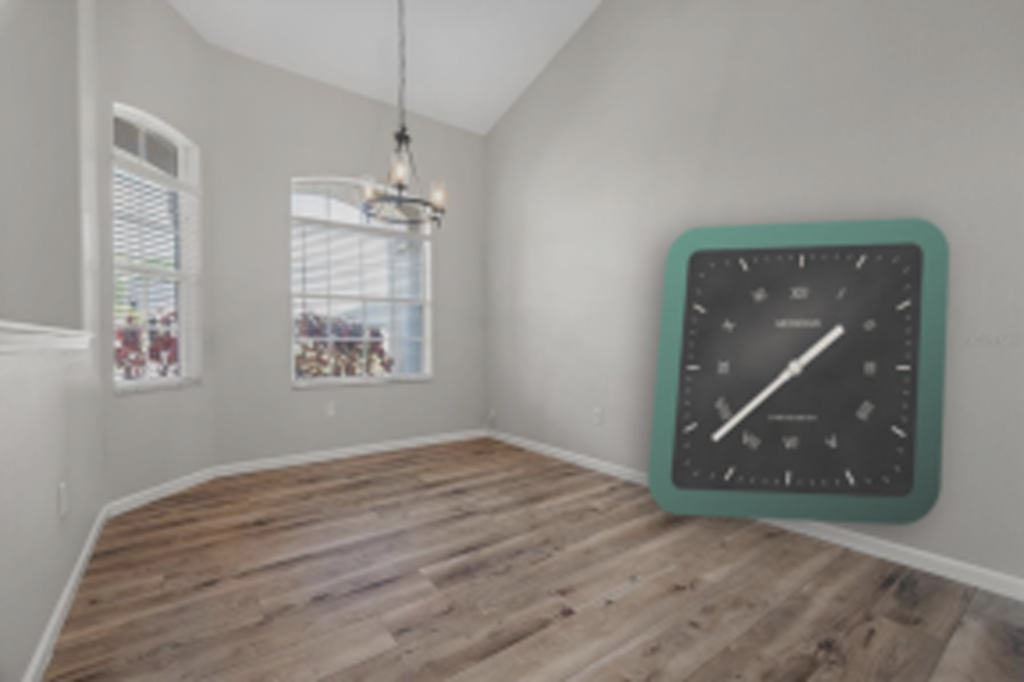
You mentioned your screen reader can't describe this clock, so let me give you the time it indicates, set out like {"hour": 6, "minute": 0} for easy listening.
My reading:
{"hour": 1, "minute": 38}
